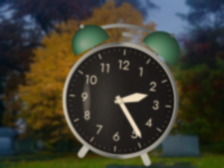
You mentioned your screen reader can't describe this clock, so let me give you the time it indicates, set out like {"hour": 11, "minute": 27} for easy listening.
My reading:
{"hour": 2, "minute": 24}
